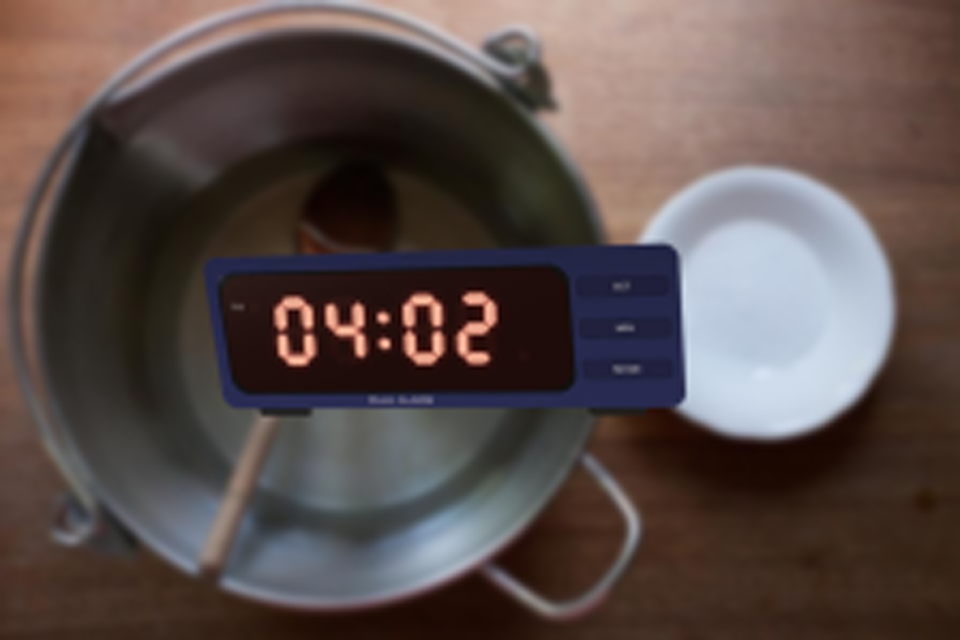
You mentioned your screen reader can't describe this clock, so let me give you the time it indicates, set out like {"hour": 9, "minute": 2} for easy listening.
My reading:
{"hour": 4, "minute": 2}
